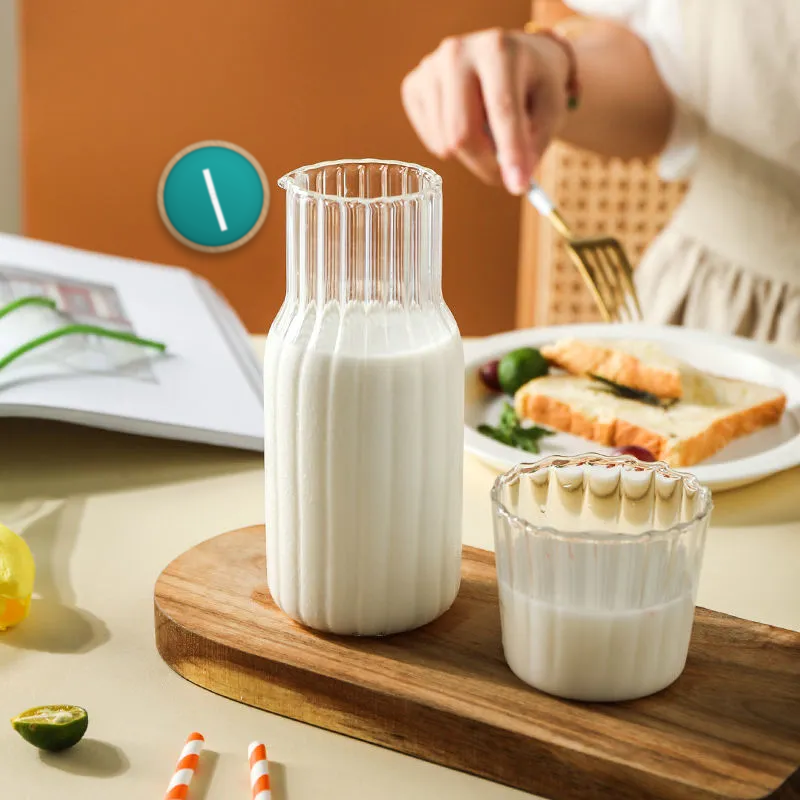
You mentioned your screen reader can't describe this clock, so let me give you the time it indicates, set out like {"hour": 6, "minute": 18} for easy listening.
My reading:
{"hour": 11, "minute": 27}
